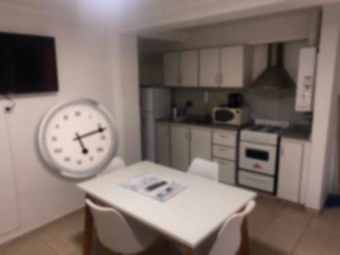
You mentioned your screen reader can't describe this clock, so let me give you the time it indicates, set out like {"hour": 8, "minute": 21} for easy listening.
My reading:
{"hour": 5, "minute": 12}
